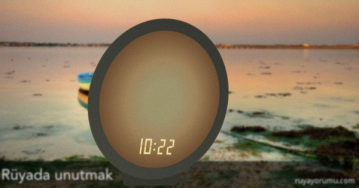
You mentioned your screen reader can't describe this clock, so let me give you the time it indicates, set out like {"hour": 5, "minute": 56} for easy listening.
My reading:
{"hour": 10, "minute": 22}
